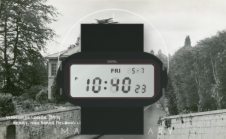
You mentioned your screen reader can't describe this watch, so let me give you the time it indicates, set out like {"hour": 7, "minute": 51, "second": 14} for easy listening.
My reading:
{"hour": 10, "minute": 40, "second": 23}
